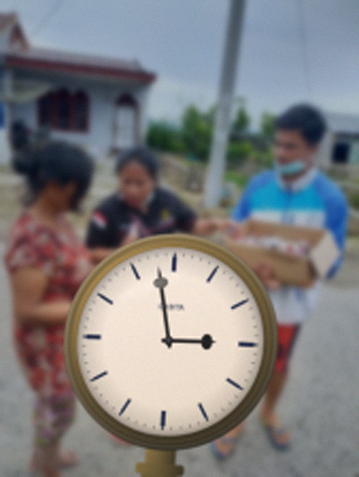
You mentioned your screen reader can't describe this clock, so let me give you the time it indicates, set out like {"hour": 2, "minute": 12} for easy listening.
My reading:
{"hour": 2, "minute": 58}
